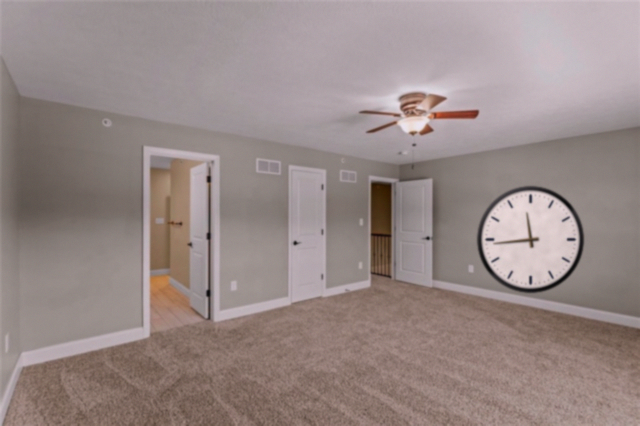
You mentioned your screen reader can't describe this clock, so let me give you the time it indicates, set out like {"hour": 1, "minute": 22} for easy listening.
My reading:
{"hour": 11, "minute": 44}
